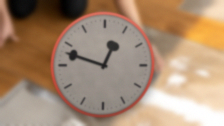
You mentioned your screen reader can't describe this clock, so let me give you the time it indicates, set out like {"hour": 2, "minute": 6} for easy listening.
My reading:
{"hour": 12, "minute": 48}
